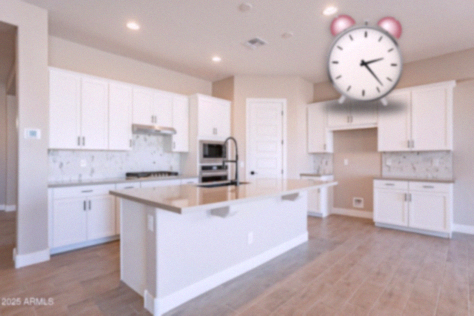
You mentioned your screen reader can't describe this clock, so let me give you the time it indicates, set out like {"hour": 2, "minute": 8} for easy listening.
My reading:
{"hour": 2, "minute": 23}
